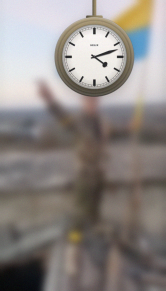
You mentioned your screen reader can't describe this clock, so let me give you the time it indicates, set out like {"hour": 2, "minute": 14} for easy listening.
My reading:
{"hour": 4, "minute": 12}
